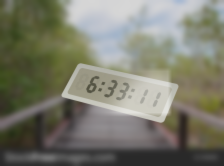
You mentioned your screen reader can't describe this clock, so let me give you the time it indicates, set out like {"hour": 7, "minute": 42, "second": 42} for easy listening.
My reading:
{"hour": 6, "minute": 33, "second": 11}
